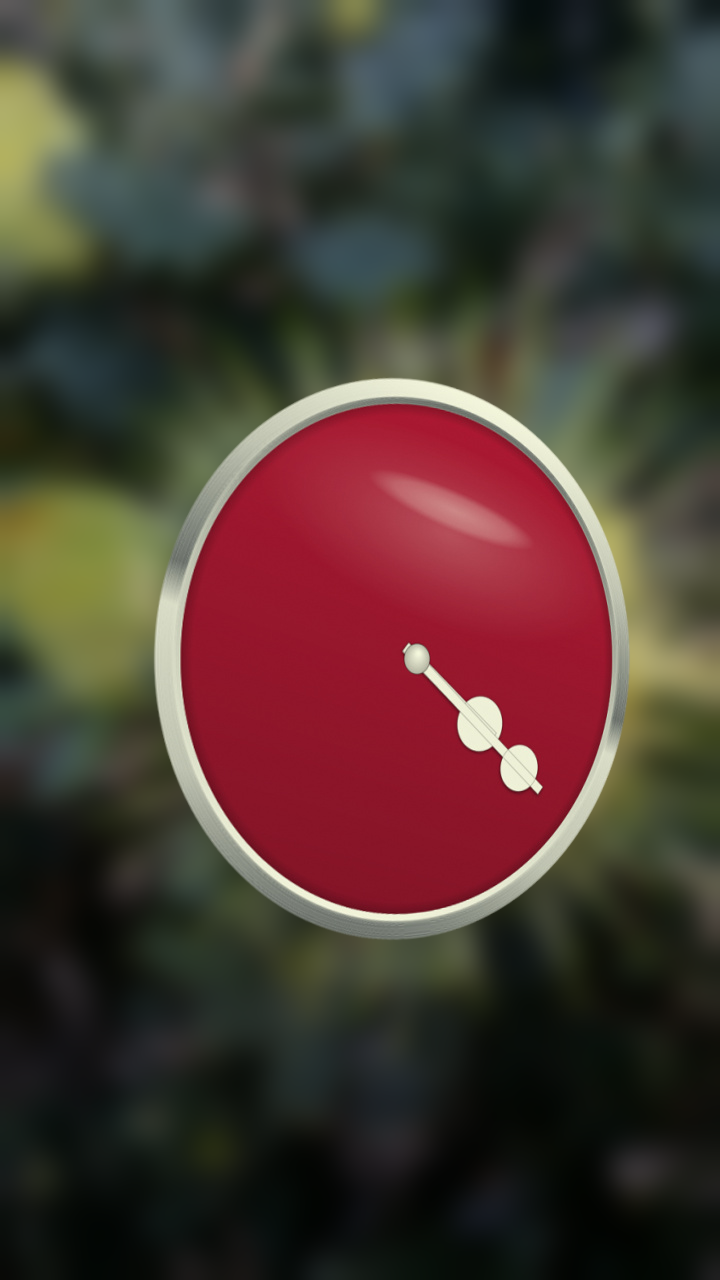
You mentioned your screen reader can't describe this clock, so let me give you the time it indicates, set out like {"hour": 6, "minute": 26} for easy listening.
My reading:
{"hour": 4, "minute": 22}
